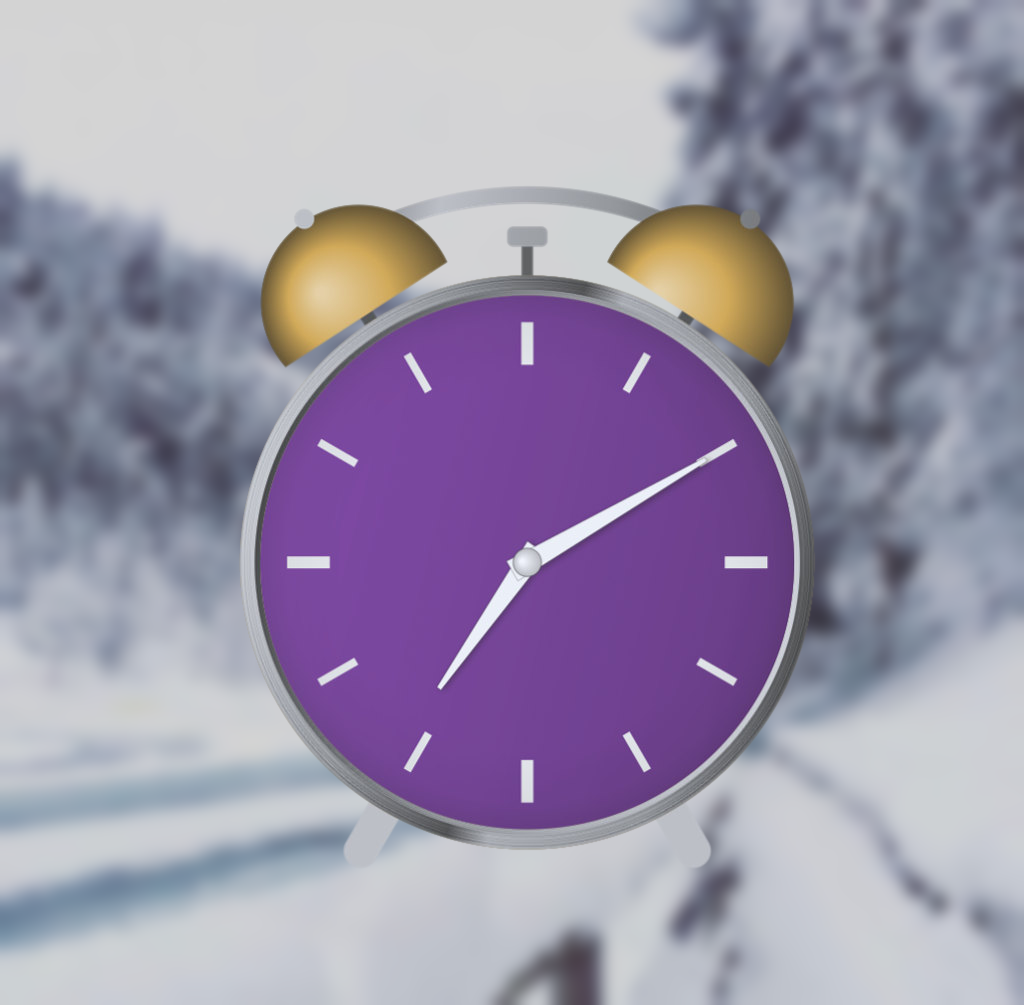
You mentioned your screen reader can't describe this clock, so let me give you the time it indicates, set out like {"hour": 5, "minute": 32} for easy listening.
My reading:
{"hour": 7, "minute": 10}
